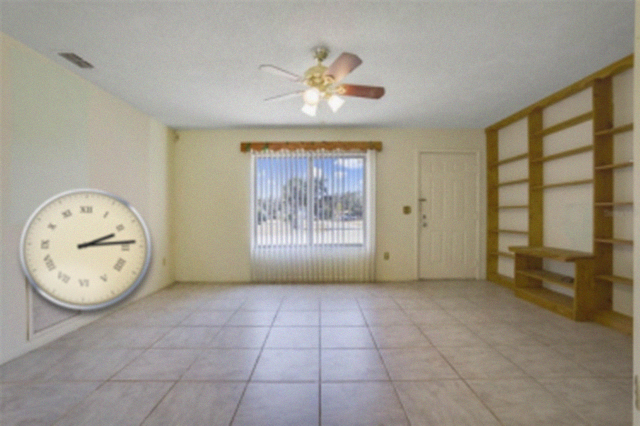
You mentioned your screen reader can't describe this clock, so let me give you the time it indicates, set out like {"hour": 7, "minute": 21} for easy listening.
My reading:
{"hour": 2, "minute": 14}
